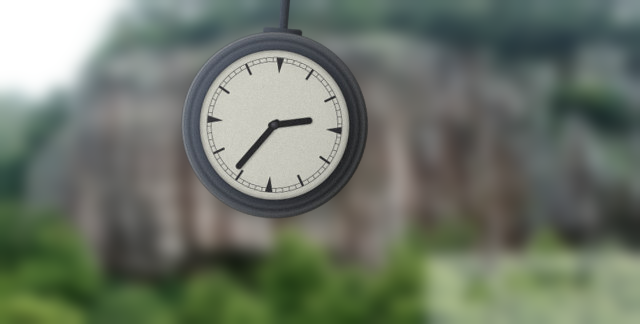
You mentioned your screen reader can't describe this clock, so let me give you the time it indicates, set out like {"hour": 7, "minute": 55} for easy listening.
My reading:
{"hour": 2, "minute": 36}
